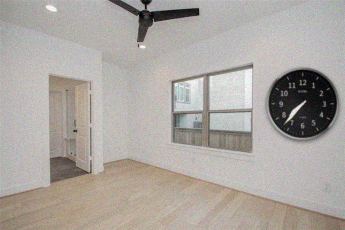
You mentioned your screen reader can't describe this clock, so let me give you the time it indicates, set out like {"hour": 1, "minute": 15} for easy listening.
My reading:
{"hour": 7, "minute": 37}
